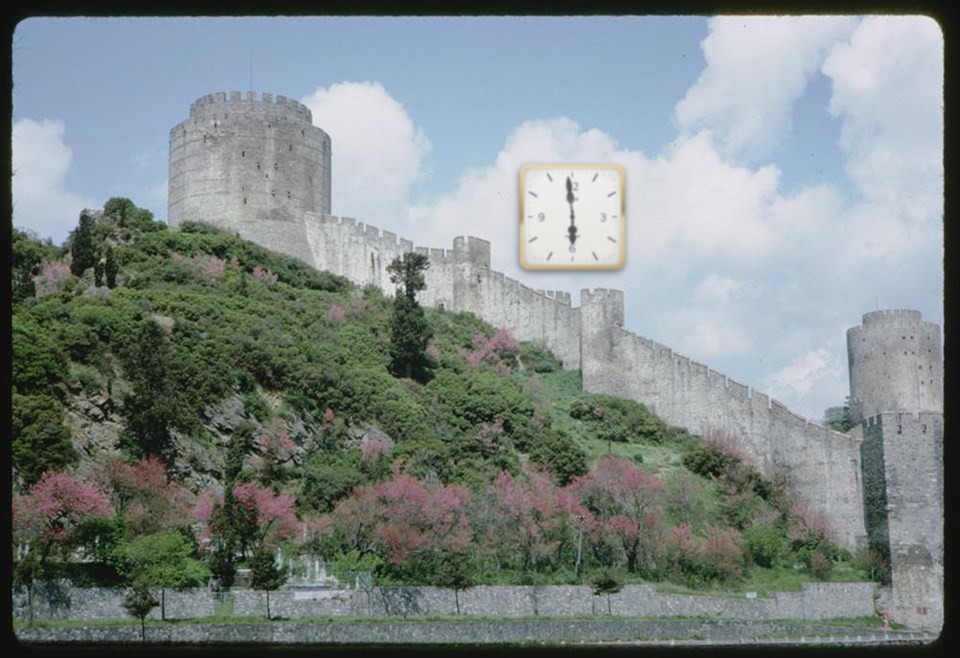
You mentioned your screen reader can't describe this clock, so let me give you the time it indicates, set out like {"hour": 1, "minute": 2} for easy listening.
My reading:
{"hour": 5, "minute": 59}
